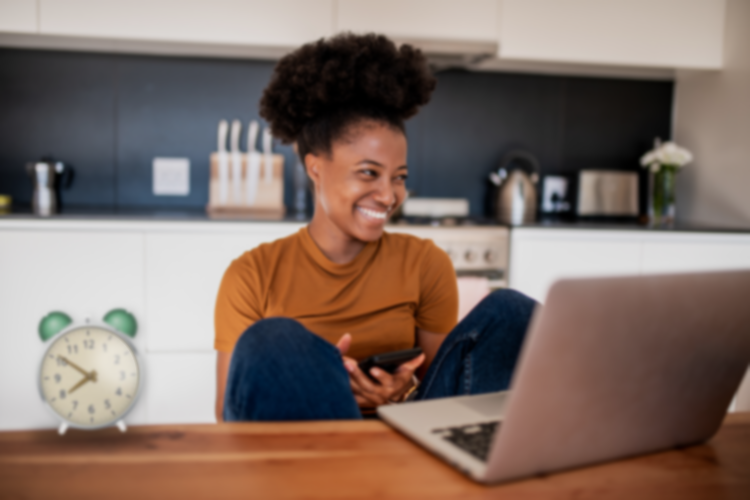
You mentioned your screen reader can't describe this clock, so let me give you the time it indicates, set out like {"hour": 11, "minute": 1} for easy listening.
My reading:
{"hour": 7, "minute": 51}
